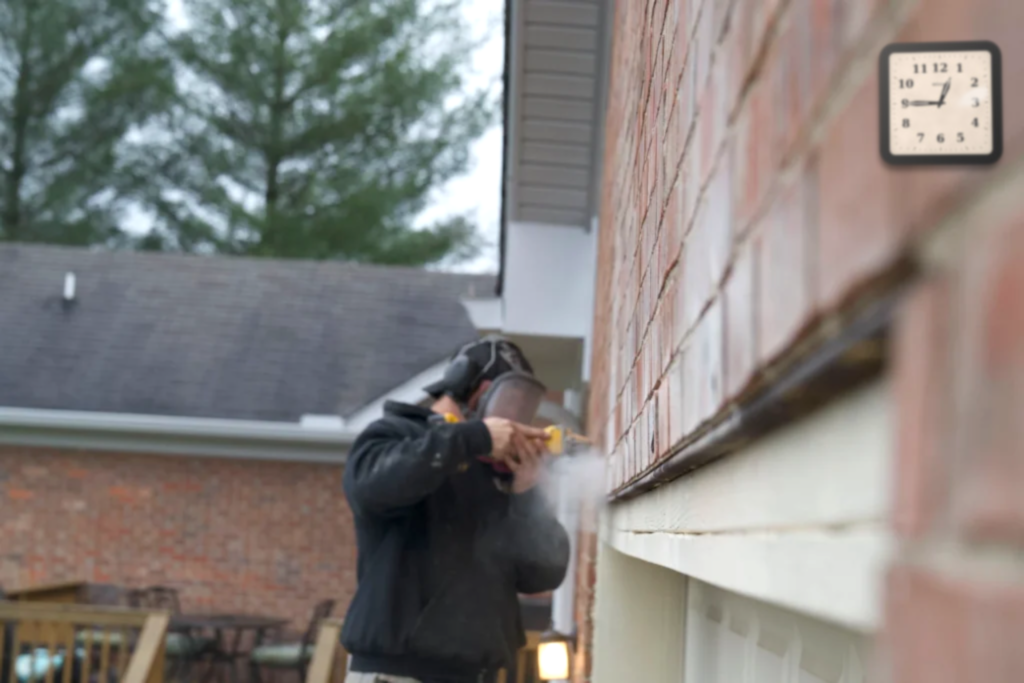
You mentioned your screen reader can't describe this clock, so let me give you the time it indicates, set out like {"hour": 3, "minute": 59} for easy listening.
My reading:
{"hour": 12, "minute": 45}
